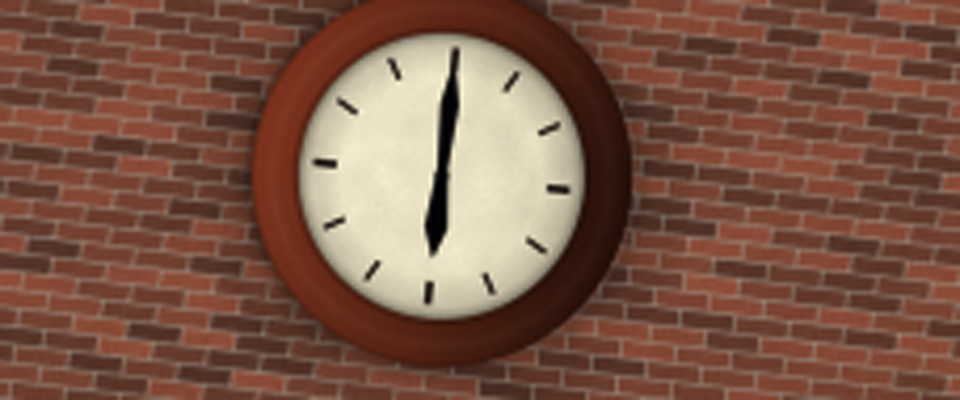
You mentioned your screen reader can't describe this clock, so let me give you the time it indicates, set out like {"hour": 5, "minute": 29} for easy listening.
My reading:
{"hour": 6, "minute": 0}
